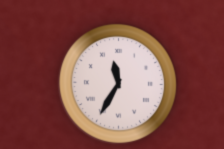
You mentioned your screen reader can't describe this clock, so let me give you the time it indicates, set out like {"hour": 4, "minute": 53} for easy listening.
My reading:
{"hour": 11, "minute": 35}
